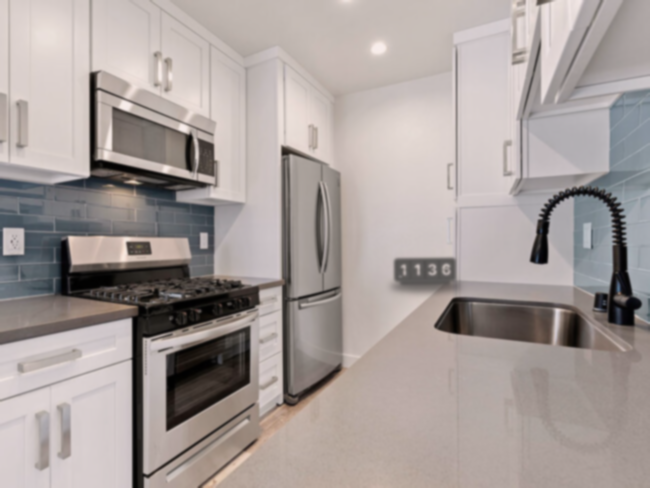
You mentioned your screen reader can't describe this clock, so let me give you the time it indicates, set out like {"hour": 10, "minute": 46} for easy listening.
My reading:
{"hour": 11, "minute": 36}
